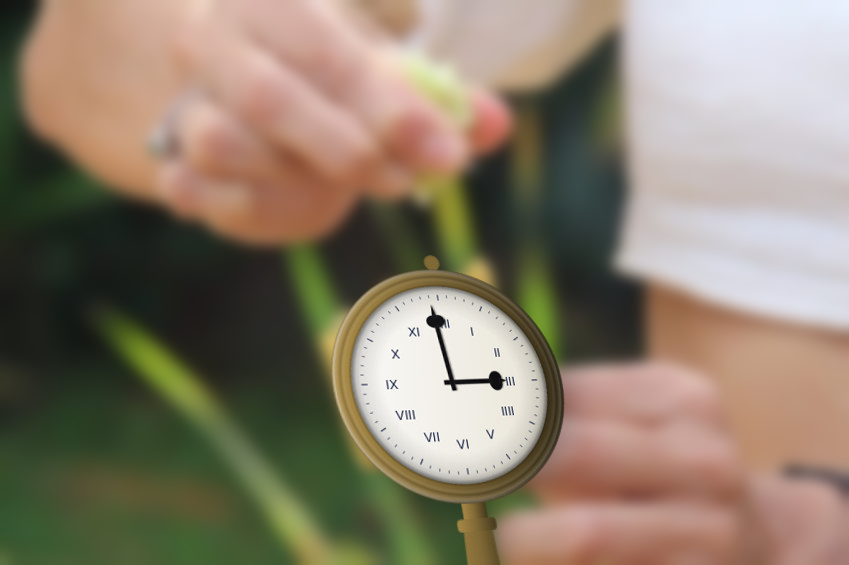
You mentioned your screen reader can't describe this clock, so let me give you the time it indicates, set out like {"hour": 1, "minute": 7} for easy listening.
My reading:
{"hour": 2, "minute": 59}
